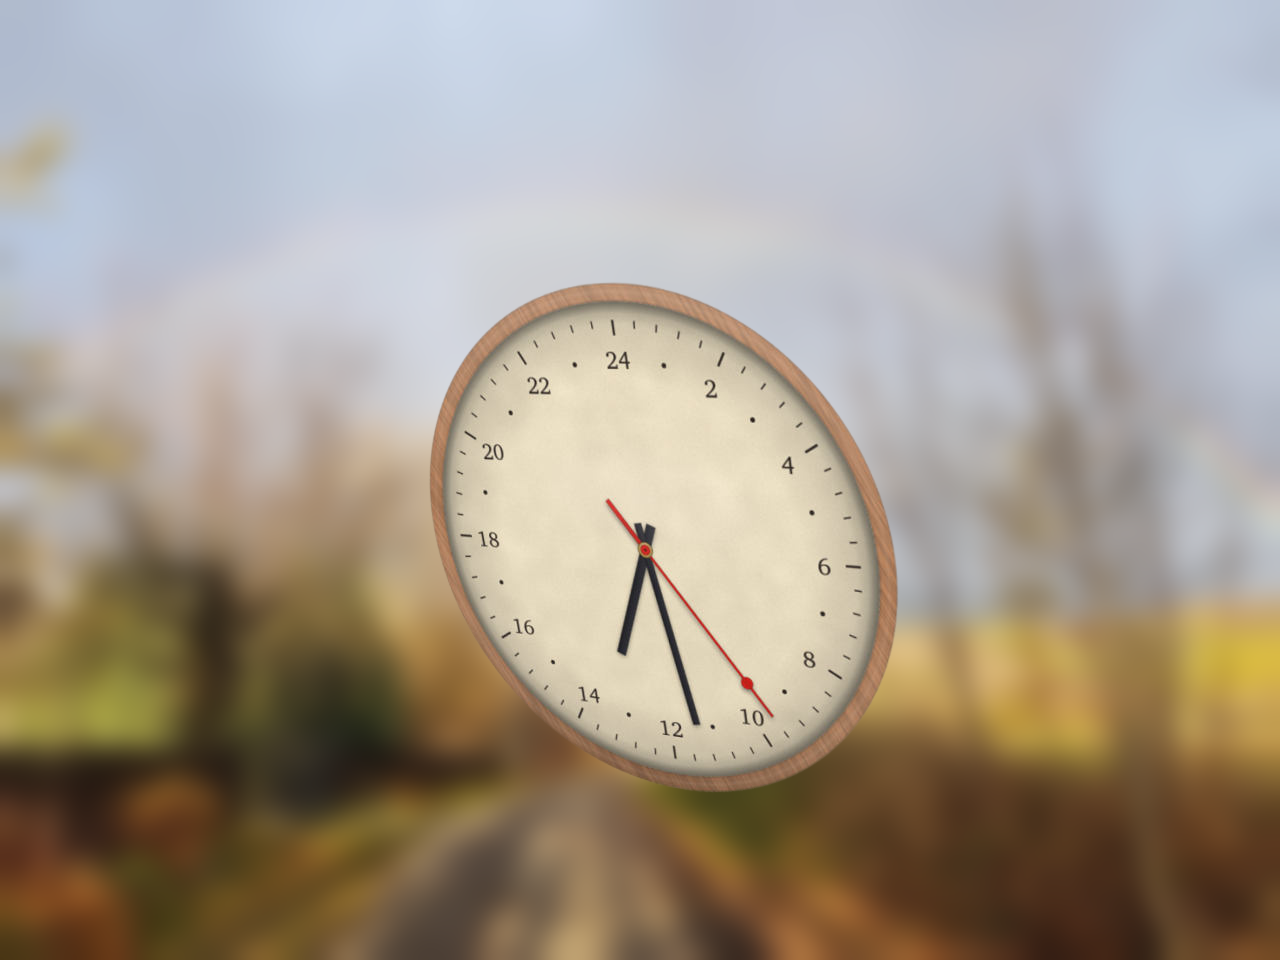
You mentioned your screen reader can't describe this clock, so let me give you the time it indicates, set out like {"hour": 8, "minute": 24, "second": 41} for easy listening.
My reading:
{"hour": 13, "minute": 28, "second": 24}
